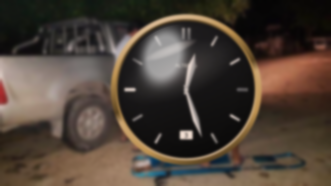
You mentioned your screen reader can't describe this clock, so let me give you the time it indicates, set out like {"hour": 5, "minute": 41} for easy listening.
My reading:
{"hour": 12, "minute": 27}
